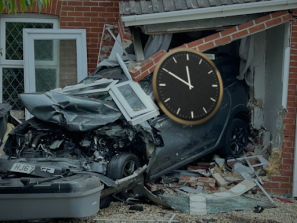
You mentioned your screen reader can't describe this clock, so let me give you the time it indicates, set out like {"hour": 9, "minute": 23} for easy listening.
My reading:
{"hour": 11, "minute": 50}
